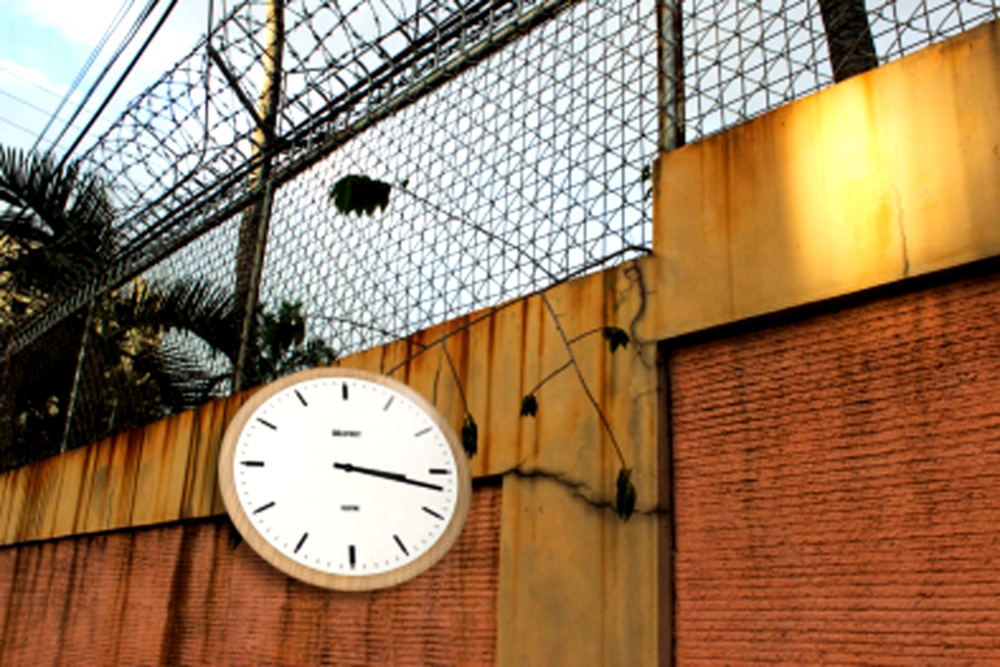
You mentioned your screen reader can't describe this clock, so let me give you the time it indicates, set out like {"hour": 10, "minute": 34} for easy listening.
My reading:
{"hour": 3, "minute": 17}
